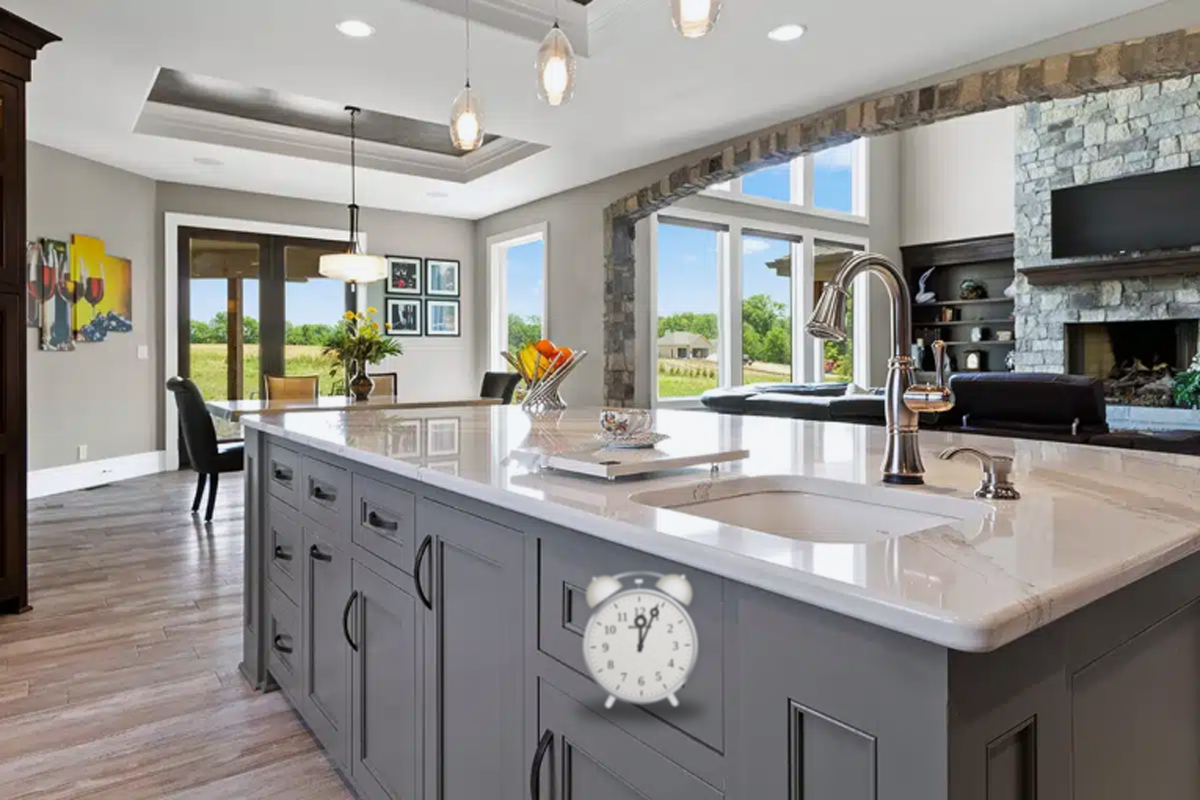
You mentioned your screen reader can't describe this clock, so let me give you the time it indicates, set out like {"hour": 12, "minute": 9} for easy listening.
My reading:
{"hour": 12, "minute": 4}
